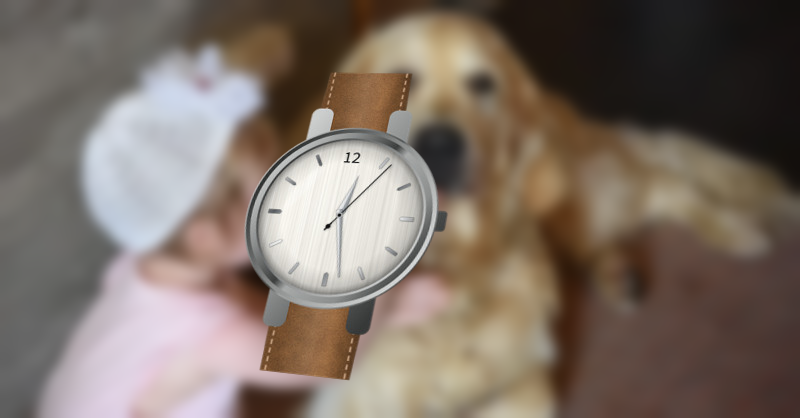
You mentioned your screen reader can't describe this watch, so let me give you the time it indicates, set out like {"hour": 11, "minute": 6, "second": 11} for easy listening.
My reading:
{"hour": 12, "minute": 28, "second": 6}
